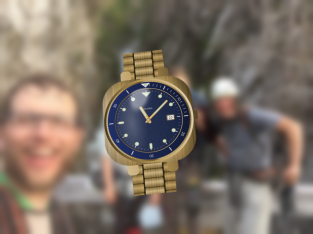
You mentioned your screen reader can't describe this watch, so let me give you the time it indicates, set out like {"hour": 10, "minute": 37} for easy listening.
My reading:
{"hour": 11, "minute": 8}
